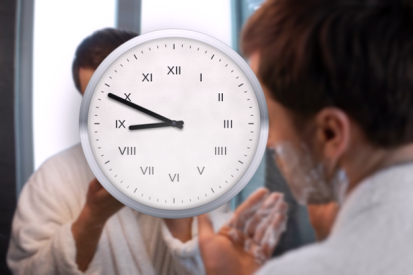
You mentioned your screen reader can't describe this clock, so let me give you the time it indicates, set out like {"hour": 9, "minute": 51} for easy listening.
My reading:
{"hour": 8, "minute": 49}
